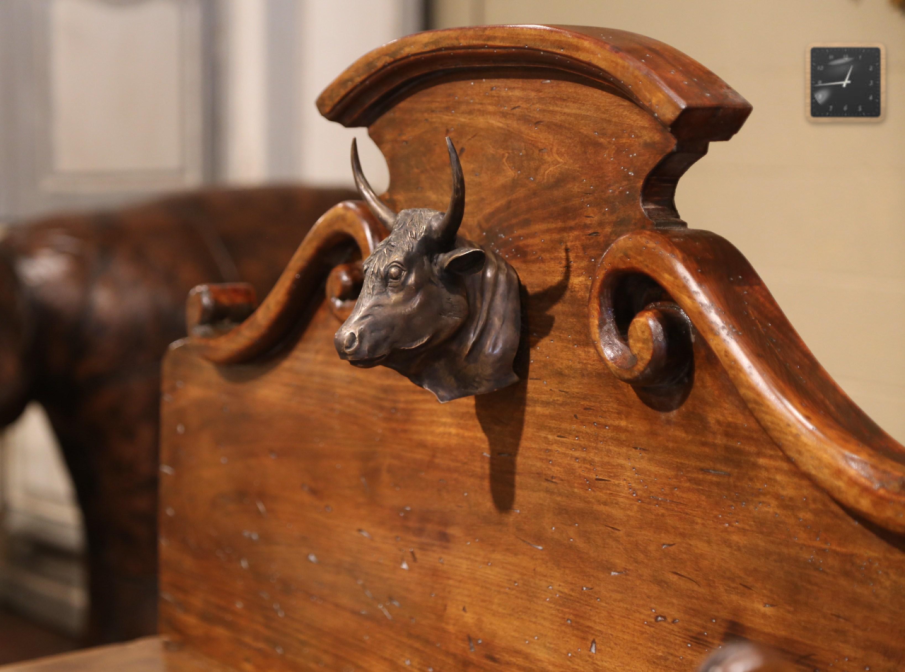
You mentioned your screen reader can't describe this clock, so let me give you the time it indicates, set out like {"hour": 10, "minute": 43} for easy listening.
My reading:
{"hour": 12, "minute": 44}
